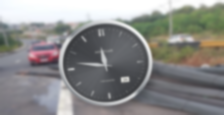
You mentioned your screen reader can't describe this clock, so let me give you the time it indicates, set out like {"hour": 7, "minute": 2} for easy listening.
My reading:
{"hour": 11, "minute": 47}
